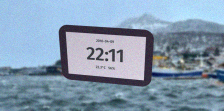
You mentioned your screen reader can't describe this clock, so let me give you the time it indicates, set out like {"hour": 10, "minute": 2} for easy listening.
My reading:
{"hour": 22, "minute": 11}
